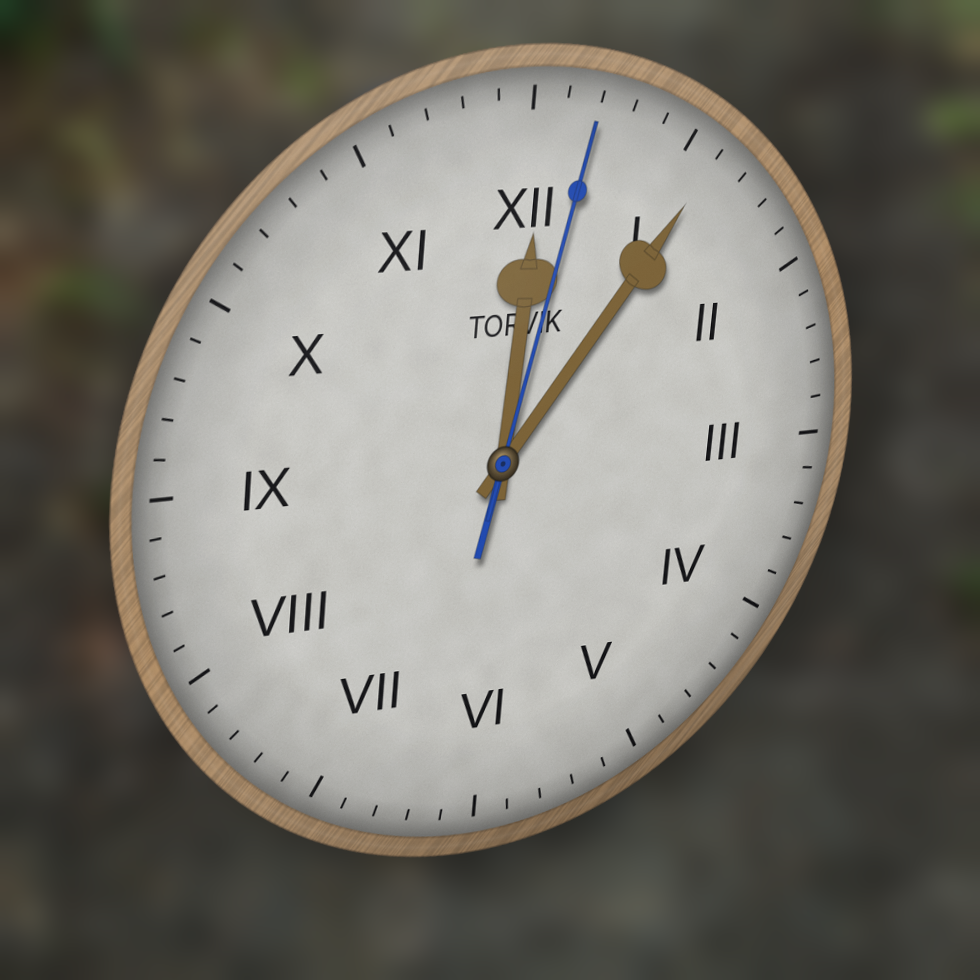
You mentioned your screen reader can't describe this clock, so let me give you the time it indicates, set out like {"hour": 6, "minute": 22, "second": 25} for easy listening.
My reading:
{"hour": 12, "minute": 6, "second": 2}
